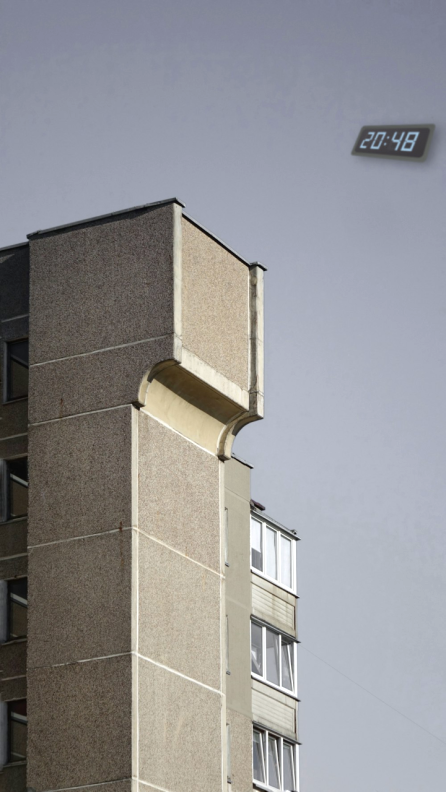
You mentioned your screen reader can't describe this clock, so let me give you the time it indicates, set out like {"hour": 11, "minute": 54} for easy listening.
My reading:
{"hour": 20, "minute": 48}
